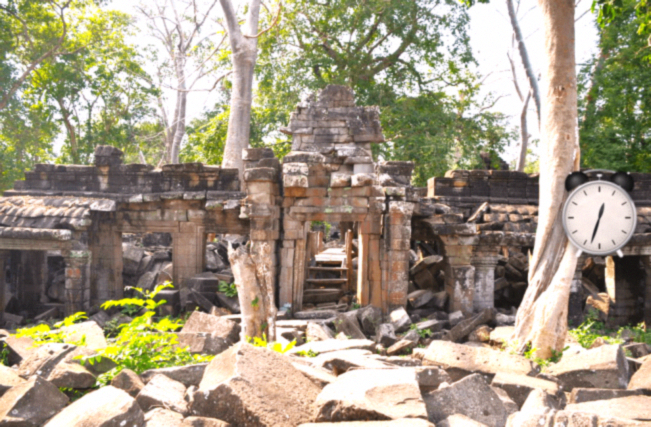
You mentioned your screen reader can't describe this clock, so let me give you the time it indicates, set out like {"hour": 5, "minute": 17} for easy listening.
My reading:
{"hour": 12, "minute": 33}
